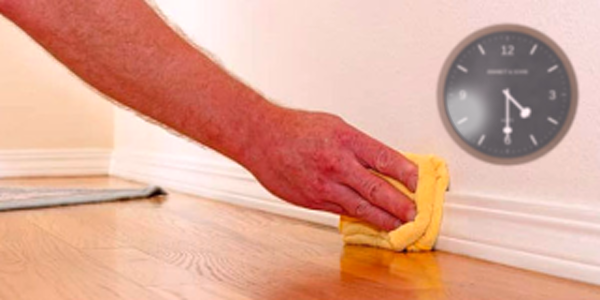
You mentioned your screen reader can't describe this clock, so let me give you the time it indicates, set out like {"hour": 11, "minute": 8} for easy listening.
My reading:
{"hour": 4, "minute": 30}
